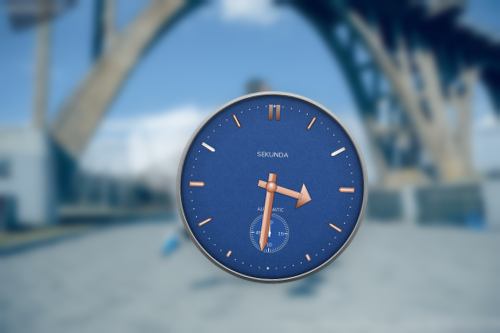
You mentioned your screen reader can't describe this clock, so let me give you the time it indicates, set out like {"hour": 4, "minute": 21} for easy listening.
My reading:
{"hour": 3, "minute": 31}
